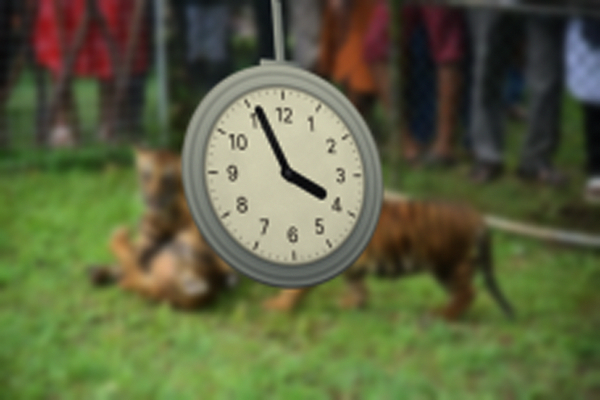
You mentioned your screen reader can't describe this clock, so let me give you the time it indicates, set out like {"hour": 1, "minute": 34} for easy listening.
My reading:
{"hour": 3, "minute": 56}
